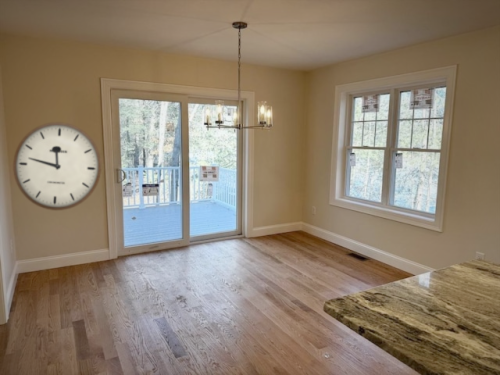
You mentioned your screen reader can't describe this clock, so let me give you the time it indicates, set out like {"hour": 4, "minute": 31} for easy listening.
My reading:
{"hour": 11, "minute": 47}
